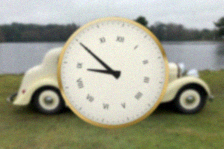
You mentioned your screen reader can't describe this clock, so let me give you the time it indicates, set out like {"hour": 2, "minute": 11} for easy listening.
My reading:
{"hour": 8, "minute": 50}
